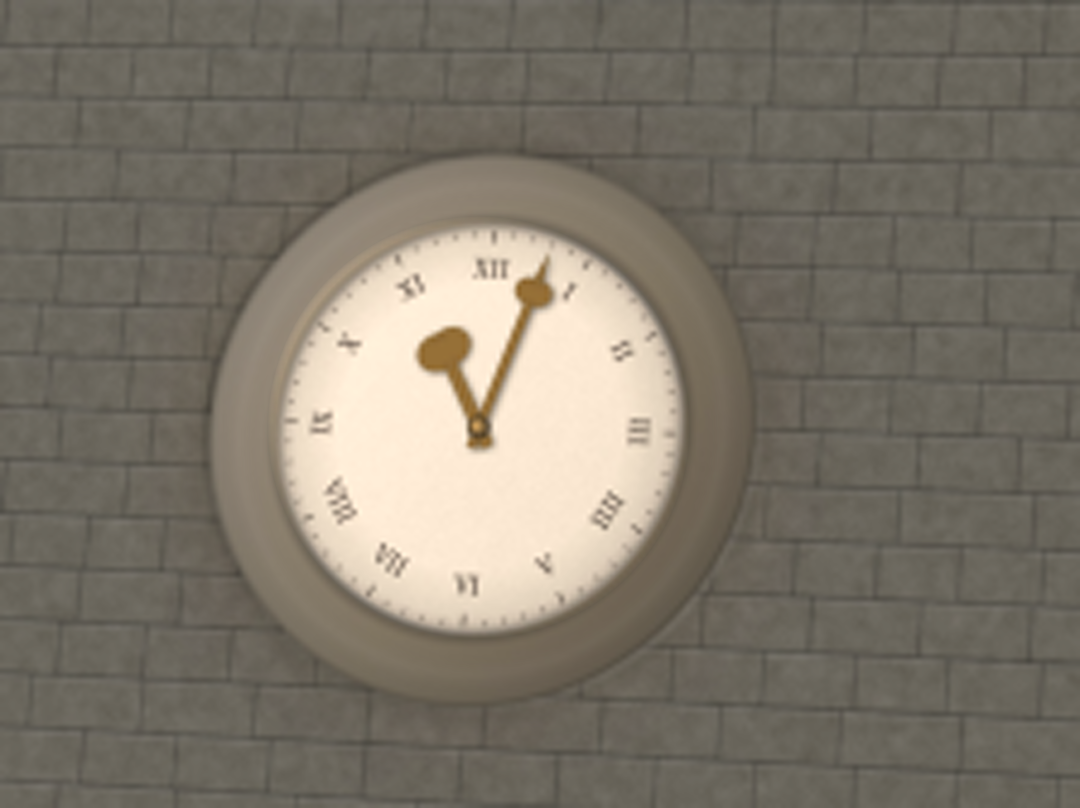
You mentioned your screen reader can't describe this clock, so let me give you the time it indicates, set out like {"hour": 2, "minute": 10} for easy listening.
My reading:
{"hour": 11, "minute": 3}
